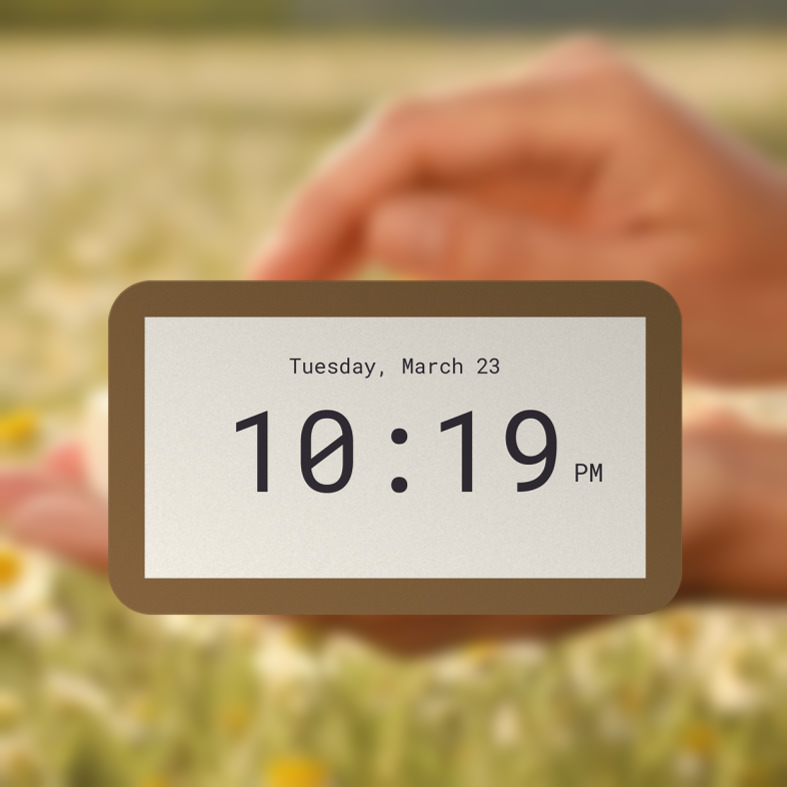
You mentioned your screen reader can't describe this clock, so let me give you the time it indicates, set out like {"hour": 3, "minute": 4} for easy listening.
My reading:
{"hour": 10, "minute": 19}
